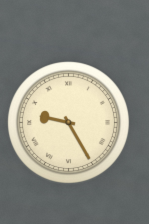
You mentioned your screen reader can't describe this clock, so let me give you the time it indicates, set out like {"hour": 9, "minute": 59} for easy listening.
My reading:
{"hour": 9, "minute": 25}
